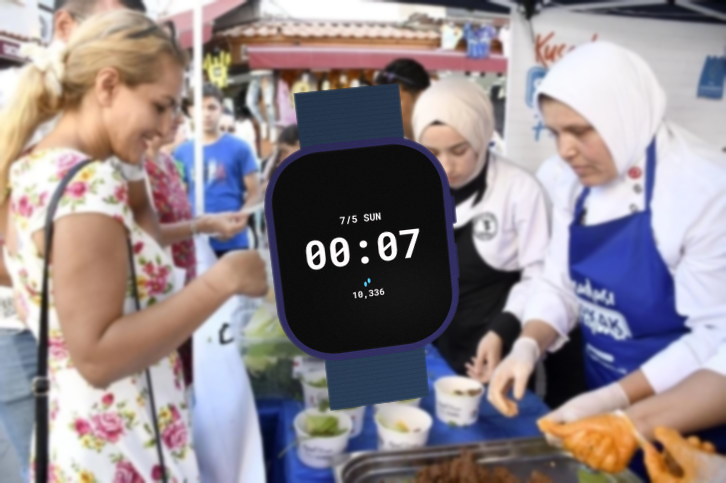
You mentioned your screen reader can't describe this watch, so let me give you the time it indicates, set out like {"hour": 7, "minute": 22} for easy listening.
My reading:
{"hour": 0, "minute": 7}
